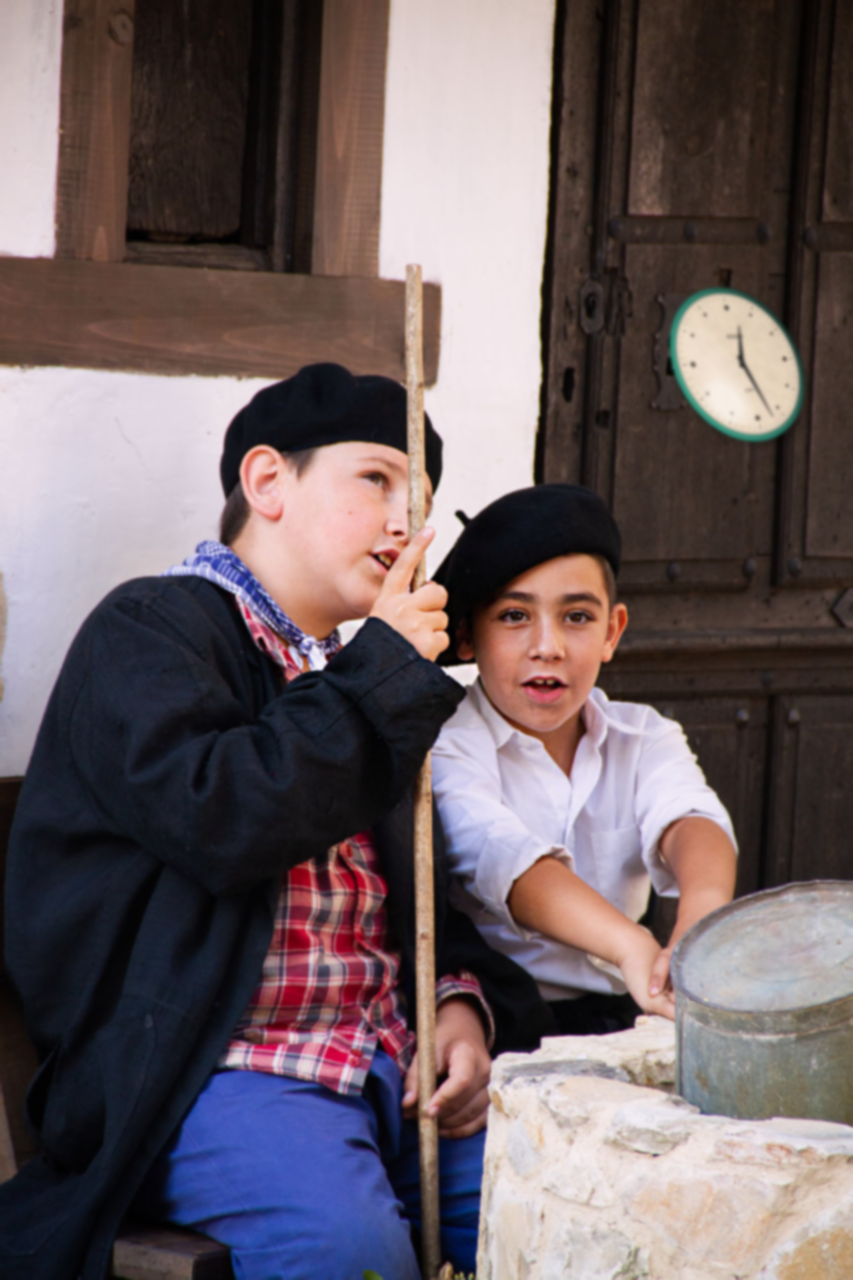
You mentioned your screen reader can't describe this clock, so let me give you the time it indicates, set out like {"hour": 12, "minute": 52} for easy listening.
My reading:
{"hour": 12, "minute": 27}
